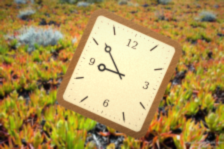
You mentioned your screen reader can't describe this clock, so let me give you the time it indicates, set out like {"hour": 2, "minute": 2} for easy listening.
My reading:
{"hour": 8, "minute": 52}
